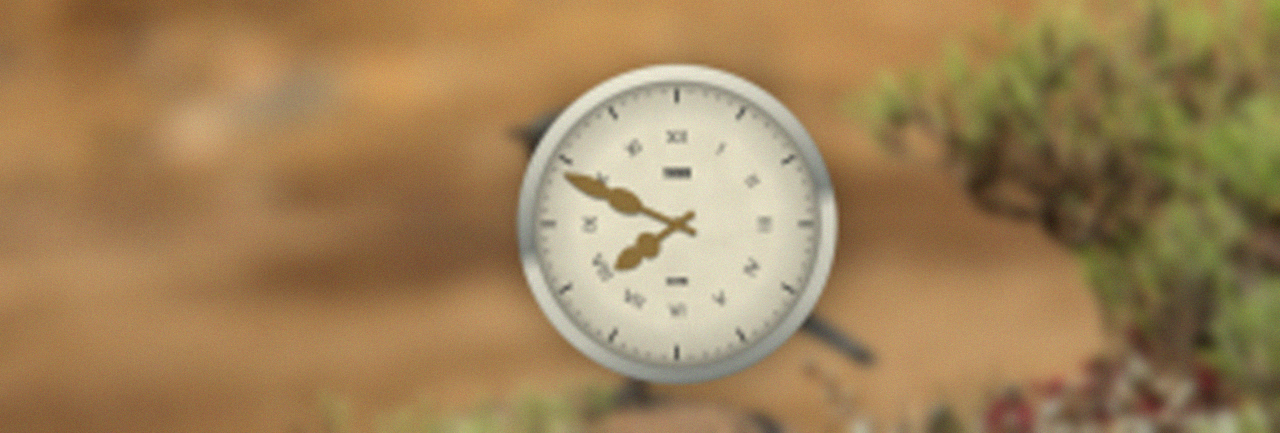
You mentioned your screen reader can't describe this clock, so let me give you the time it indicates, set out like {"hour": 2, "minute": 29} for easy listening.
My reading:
{"hour": 7, "minute": 49}
